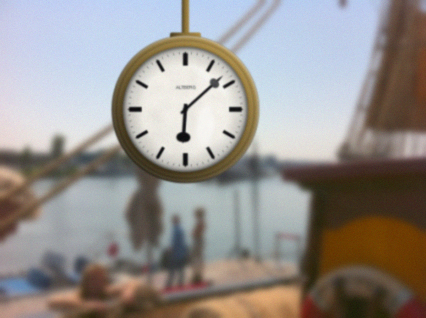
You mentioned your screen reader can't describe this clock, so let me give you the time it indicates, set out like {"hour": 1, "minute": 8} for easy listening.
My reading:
{"hour": 6, "minute": 8}
